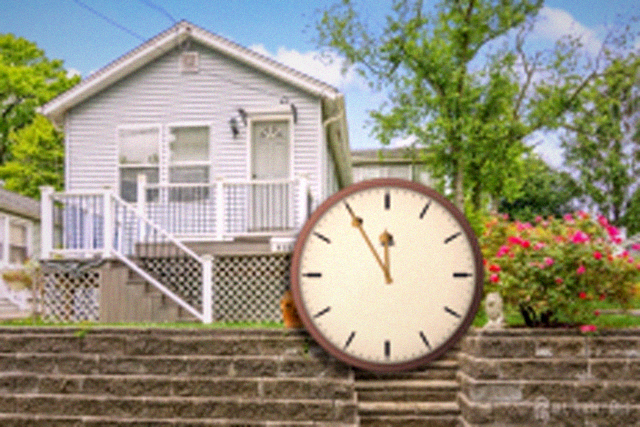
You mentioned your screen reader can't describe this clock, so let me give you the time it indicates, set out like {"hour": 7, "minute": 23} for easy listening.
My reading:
{"hour": 11, "minute": 55}
